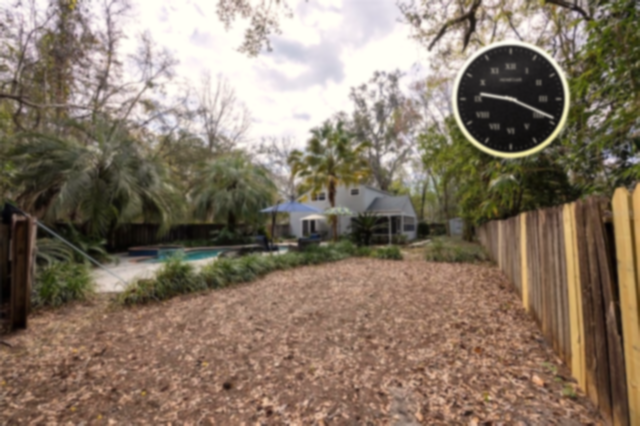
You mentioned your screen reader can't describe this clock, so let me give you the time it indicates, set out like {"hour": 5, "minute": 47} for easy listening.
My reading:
{"hour": 9, "minute": 19}
